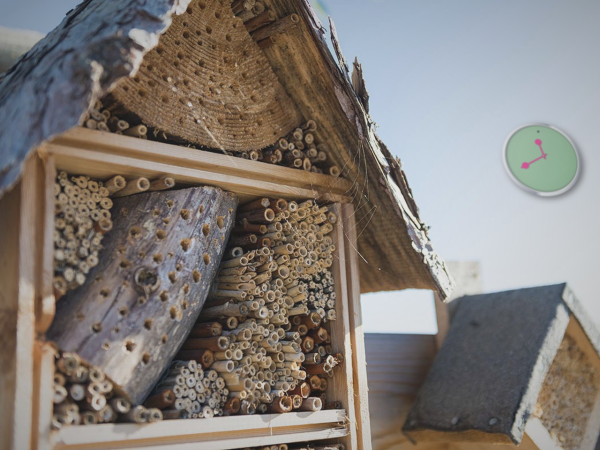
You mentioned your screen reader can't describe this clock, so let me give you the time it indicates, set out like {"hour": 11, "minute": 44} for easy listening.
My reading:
{"hour": 11, "minute": 41}
